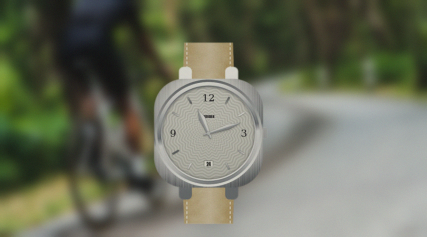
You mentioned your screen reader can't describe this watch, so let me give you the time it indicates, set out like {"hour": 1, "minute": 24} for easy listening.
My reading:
{"hour": 11, "minute": 12}
